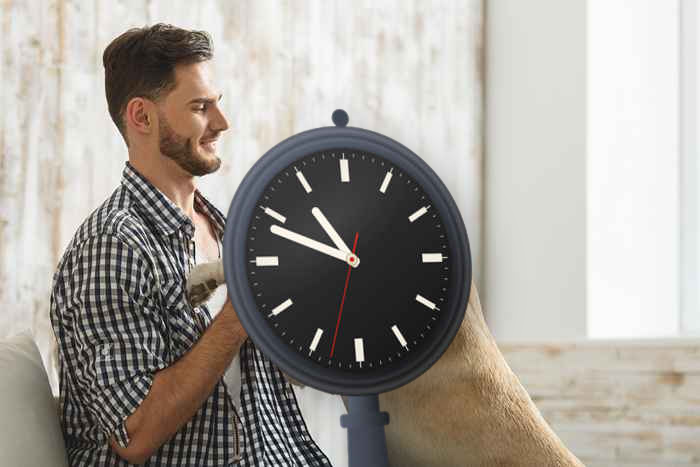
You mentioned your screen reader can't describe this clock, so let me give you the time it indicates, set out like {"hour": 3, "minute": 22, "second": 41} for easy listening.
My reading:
{"hour": 10, "minute": 48, "second": 33}
